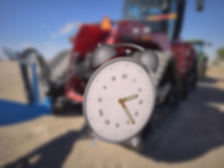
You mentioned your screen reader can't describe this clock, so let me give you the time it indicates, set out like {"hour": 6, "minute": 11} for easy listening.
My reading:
{"hour": 2, "minute": 23}
